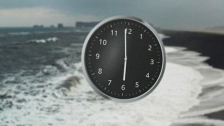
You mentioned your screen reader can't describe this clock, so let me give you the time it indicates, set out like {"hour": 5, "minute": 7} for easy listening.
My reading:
{"hour": 5, "minute": 59}
